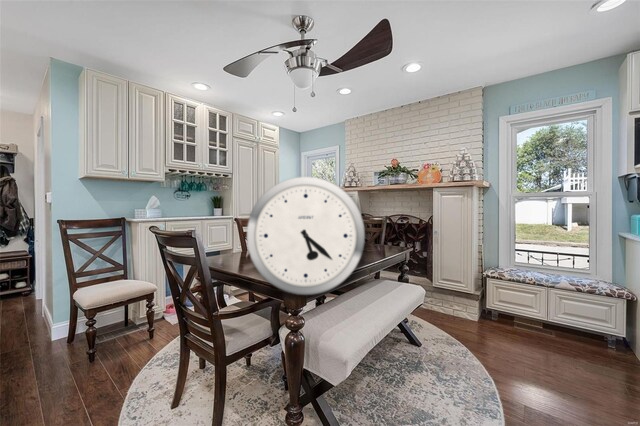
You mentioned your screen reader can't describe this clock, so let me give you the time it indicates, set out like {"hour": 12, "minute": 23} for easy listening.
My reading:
{"hour": 5, "minute": 22}
